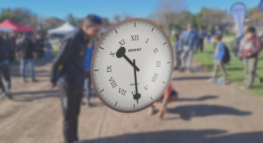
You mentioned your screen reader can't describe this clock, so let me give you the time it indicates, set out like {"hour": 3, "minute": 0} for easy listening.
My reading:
{"hour": 10, "minute": 29}
